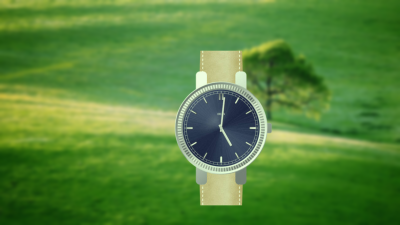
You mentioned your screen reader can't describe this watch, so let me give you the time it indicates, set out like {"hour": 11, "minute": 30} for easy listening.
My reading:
{"hour": 5, "minute": 1}
